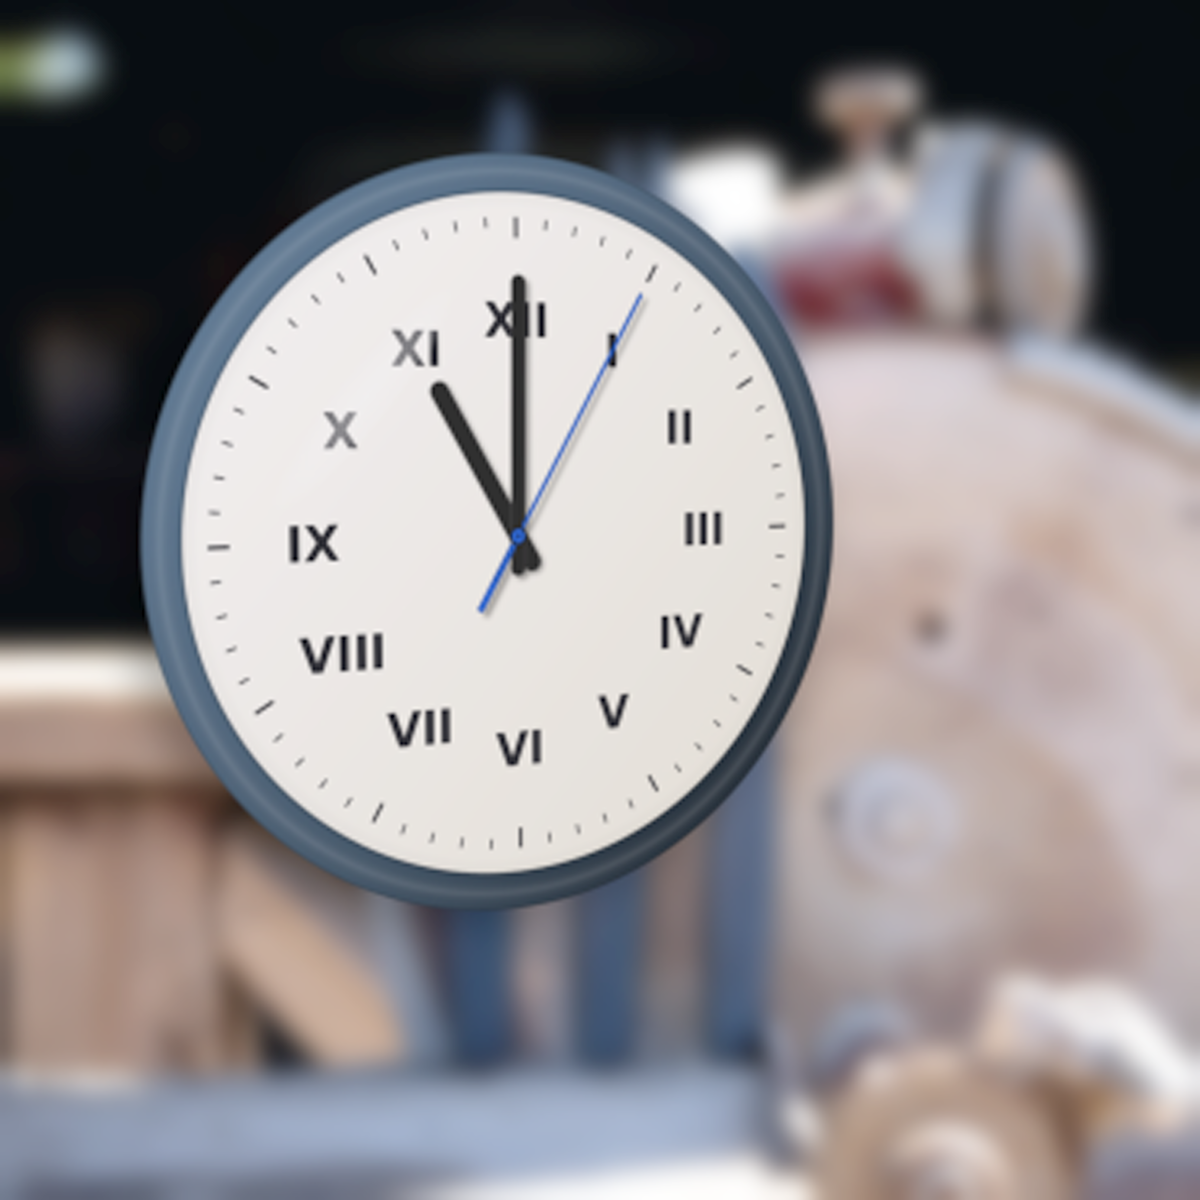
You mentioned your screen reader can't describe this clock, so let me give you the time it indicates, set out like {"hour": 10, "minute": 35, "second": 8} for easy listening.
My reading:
{"hour": 11, "minute": 0, "second": 5}
